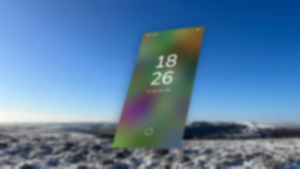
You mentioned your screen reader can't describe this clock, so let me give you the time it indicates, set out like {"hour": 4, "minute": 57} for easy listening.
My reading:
{"hour": 18, "minute": 26}
